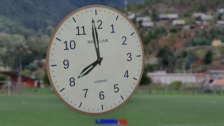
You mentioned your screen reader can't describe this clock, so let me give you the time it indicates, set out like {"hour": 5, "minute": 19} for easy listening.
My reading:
{"hour": 7, "minute": 59}
